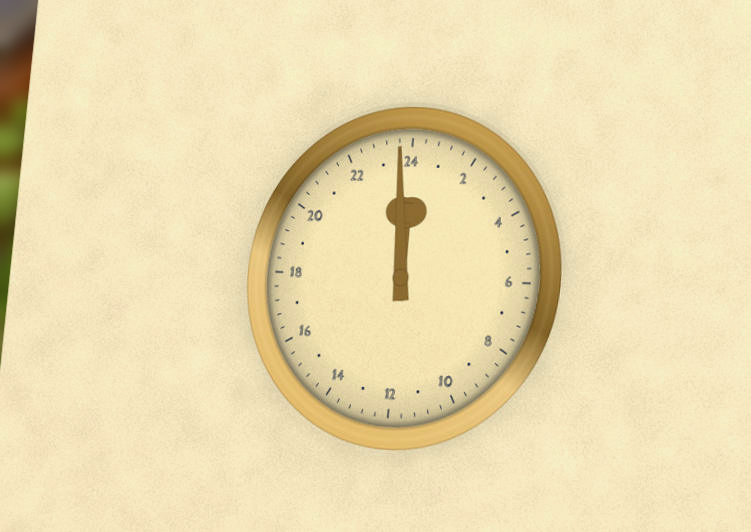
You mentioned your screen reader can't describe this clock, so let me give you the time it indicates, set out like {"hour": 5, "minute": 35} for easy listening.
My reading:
{"hour": 23, "minute": 59}
